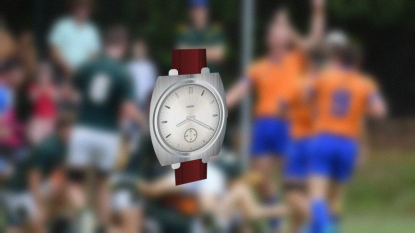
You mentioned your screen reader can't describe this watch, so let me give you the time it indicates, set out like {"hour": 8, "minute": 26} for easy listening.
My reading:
{"hour": 8, "minute": 20}
